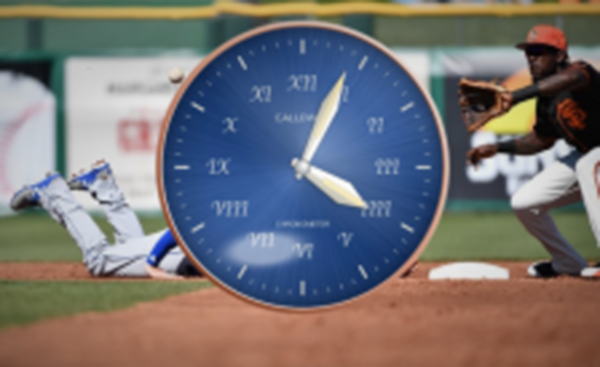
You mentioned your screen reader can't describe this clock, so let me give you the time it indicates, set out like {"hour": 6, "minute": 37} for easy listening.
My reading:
{"hour": 4, "minute": 4}
